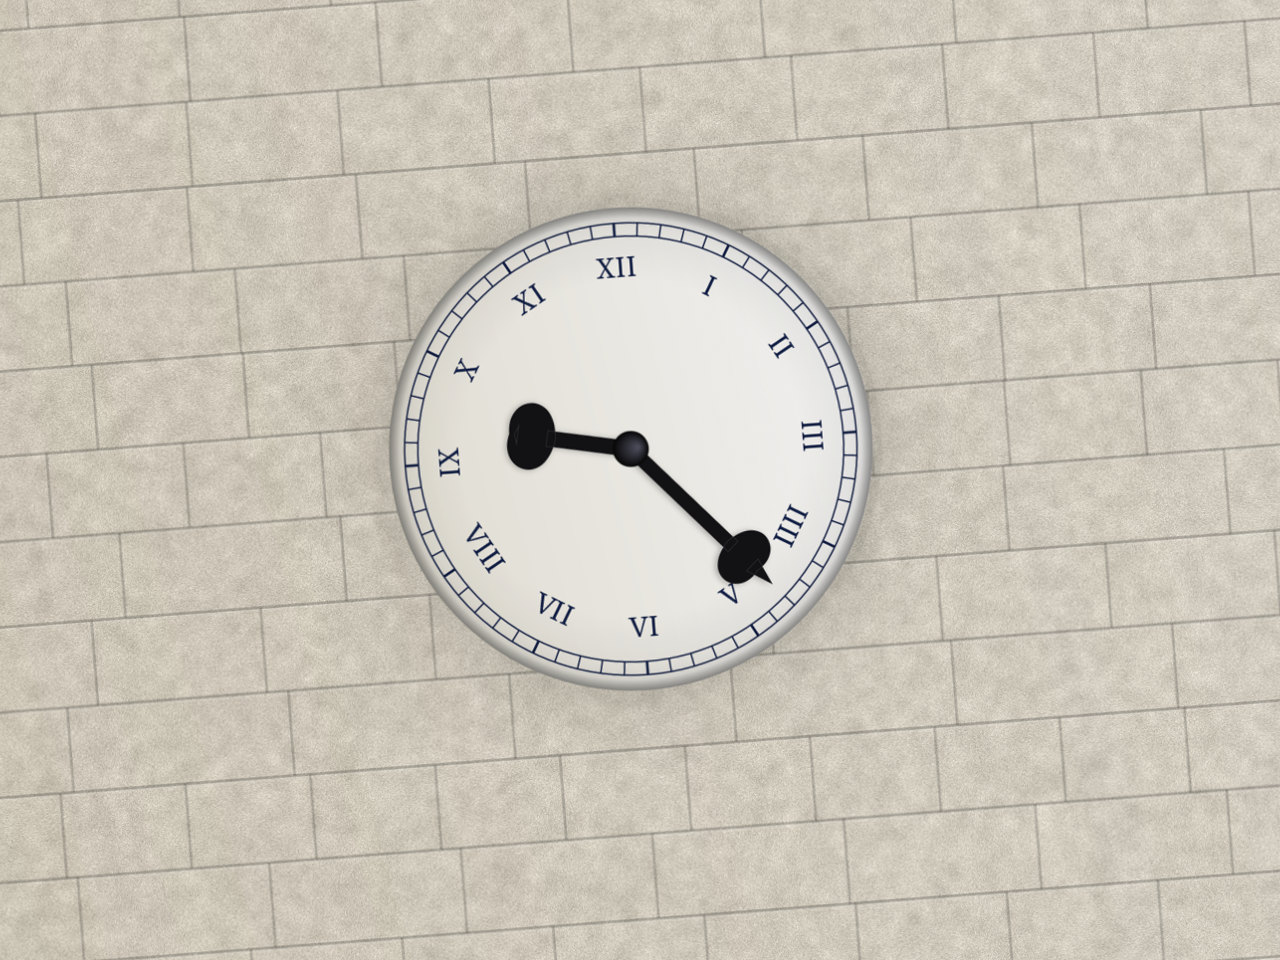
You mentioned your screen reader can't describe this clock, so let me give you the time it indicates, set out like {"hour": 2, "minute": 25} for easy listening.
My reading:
{"hour": 9, "minute": 23}
